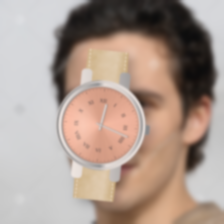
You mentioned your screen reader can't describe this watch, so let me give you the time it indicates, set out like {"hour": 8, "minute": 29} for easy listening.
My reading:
{"hour": 12, "minute": 18}
